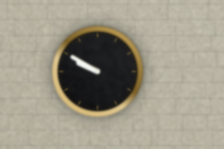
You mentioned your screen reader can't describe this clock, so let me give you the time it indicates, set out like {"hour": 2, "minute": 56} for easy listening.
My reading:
{"hour": 9, "minute": 50}
